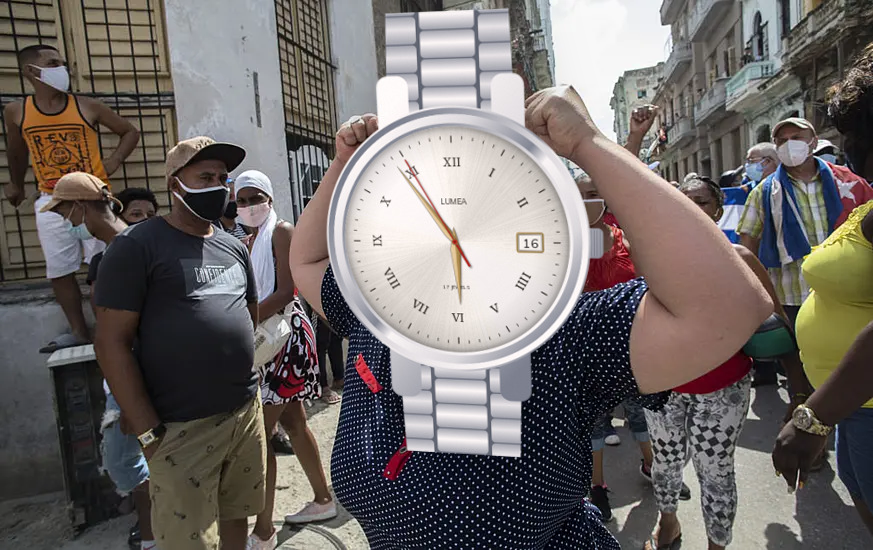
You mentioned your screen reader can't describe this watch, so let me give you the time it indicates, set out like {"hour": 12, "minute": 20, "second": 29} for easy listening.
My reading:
{"hour": 5, "minute": 53, "second": 55}
